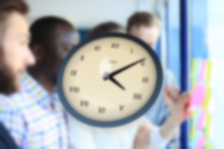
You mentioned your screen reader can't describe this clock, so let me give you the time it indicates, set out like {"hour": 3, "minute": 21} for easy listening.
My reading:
{"hour": 4, "minute": 9}
